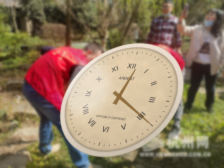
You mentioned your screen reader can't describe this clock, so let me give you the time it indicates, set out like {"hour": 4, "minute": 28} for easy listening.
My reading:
{"hour": 12, "minute": 20}
